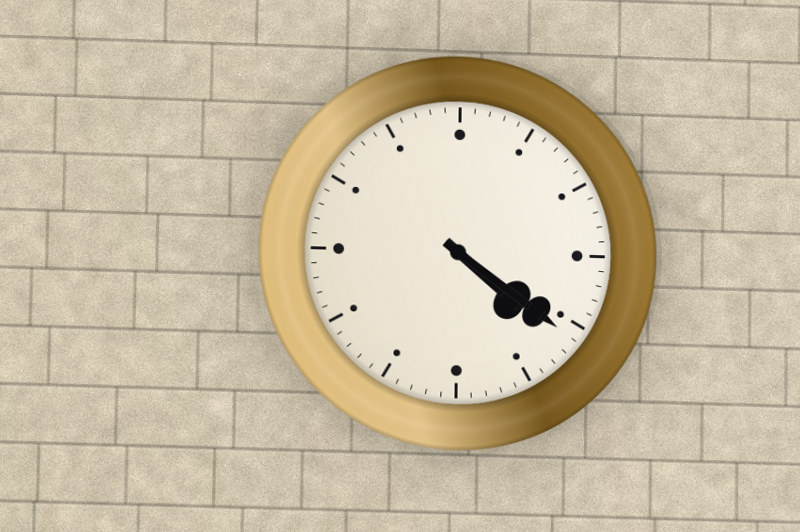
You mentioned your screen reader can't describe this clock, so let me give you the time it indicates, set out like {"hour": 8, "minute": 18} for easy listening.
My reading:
{"hour": 4, "minute": 21}
